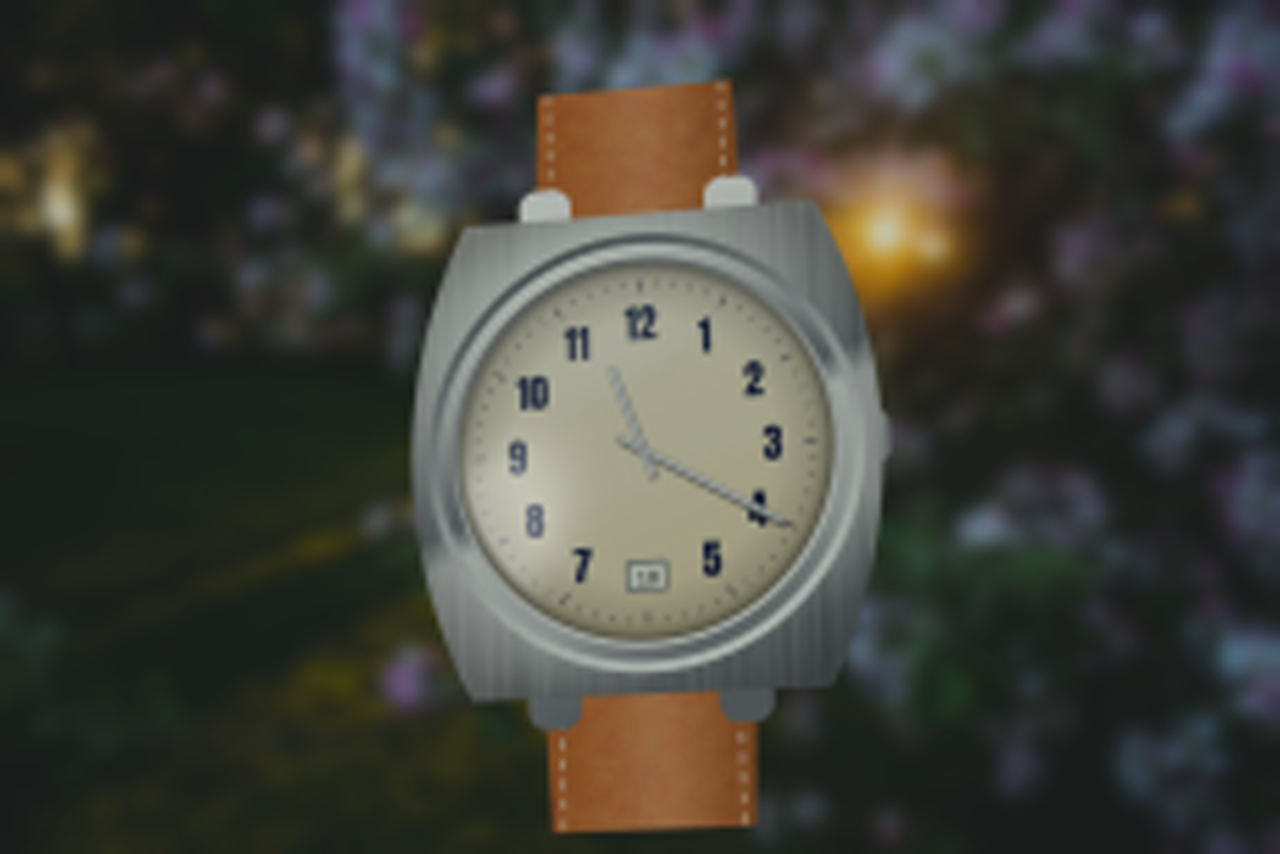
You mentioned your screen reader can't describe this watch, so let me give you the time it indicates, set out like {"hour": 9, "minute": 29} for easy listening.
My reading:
{"hour": 11, "minute": 20}
